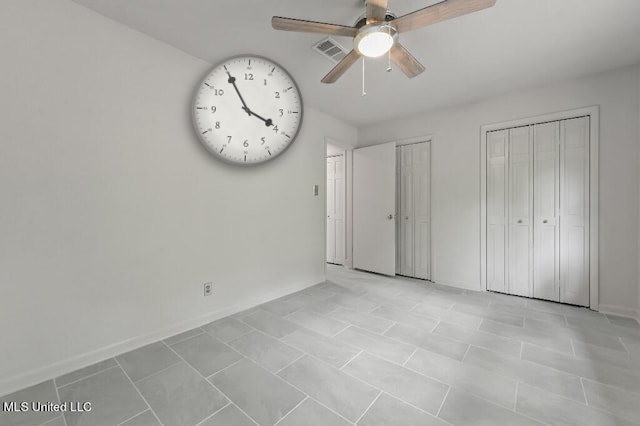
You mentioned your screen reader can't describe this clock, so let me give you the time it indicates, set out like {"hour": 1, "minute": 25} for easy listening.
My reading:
{"hour": 3, "minute": 55}
